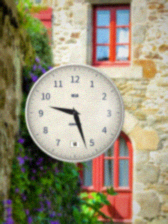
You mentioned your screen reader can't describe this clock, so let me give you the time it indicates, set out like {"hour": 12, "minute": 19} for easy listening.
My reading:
{"hour": 9, "minute": 27}
